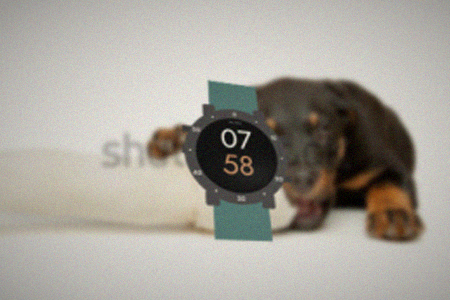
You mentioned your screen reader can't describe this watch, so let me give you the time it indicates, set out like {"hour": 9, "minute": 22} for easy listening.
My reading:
{"hour": 7, "minute": 58}
